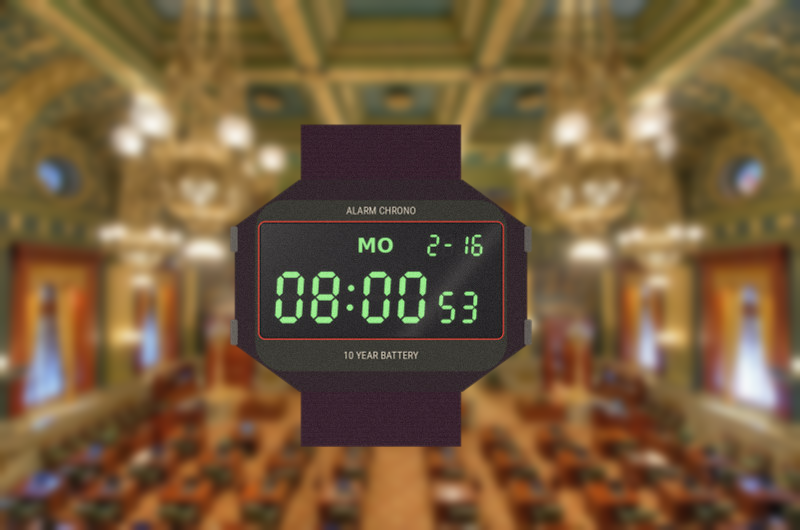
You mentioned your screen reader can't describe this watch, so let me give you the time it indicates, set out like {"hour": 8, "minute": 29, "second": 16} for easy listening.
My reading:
{"hour": 8, "minute": 0, "second": 53}
